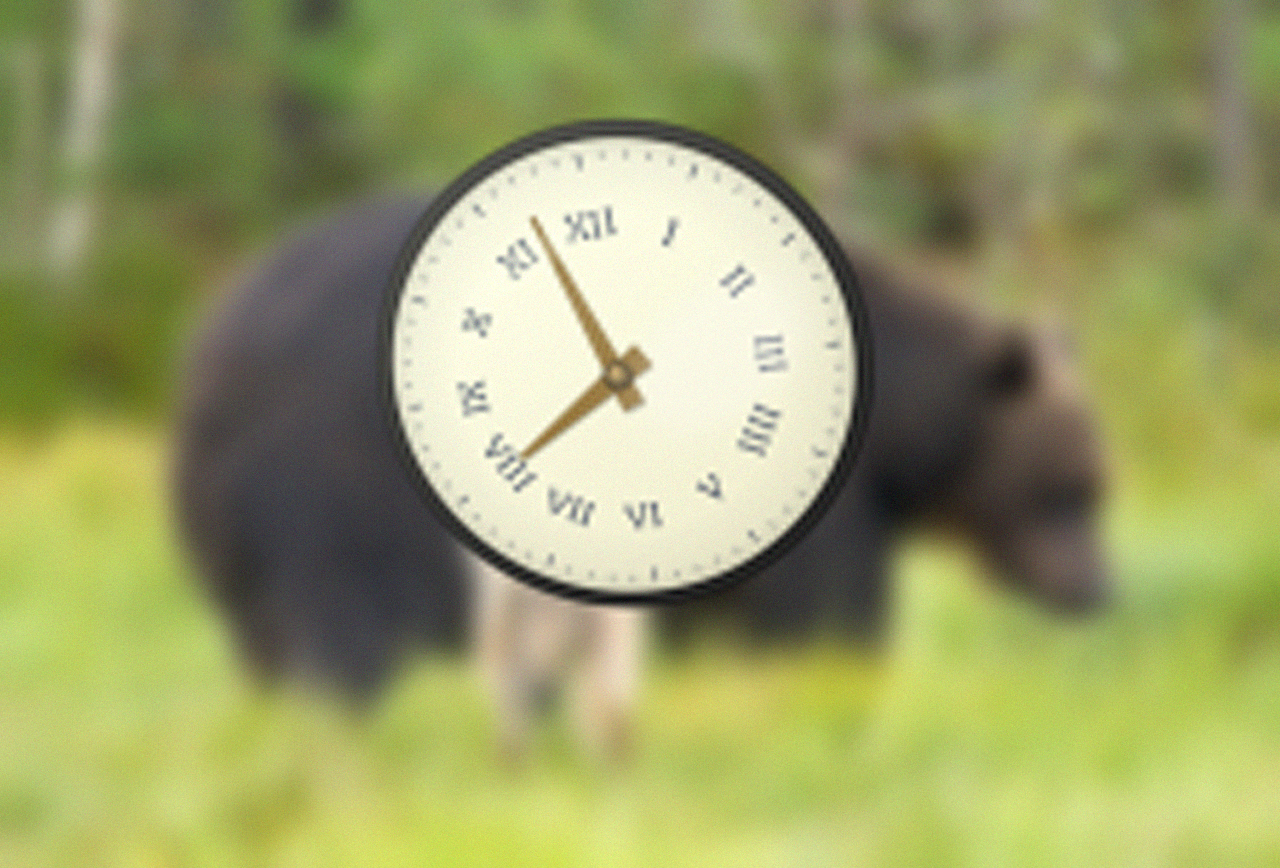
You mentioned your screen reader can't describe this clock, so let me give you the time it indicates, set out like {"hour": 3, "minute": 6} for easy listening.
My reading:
{"hour": 7, "minute": 57}
